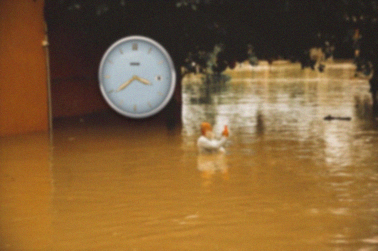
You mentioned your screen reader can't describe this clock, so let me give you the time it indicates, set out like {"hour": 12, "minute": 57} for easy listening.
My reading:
{"hour": 3, "minute": 39}
